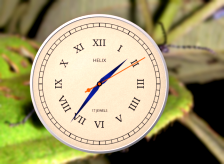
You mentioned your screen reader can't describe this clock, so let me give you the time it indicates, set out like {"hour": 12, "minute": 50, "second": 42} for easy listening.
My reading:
{"hour": 1, "minute": 36, "second": 10}
